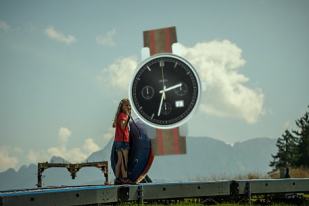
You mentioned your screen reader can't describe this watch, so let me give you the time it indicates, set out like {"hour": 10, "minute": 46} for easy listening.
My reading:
{"hour": 2, "minute": 33}
